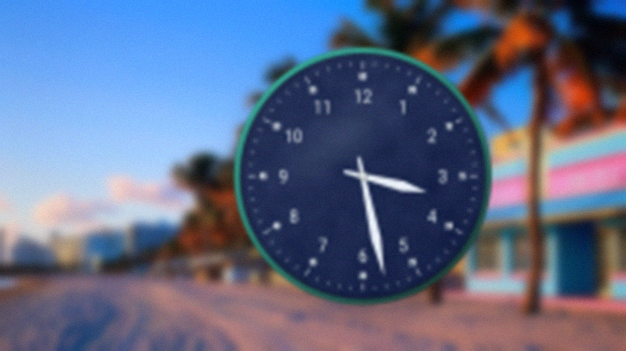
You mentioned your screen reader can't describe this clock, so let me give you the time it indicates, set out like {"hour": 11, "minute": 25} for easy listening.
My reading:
{"hour": 3, "minute": 28}
